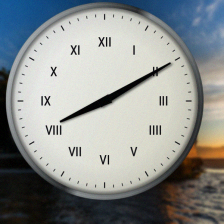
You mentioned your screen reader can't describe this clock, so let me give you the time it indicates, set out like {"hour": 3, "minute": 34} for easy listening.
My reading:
{"hour": 8, "minute": 10}
